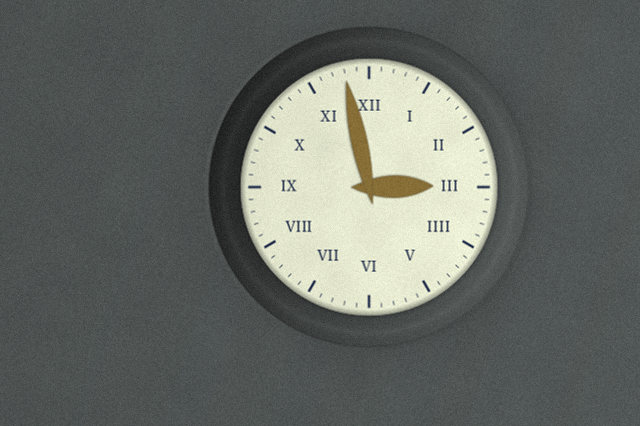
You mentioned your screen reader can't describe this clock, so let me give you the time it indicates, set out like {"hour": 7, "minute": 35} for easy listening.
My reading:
{"hour": 2, "minute": 58}
